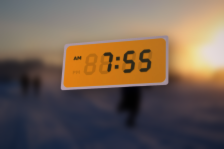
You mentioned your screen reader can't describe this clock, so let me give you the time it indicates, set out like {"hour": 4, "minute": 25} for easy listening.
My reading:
{"hour": 7, "minute": 55}
